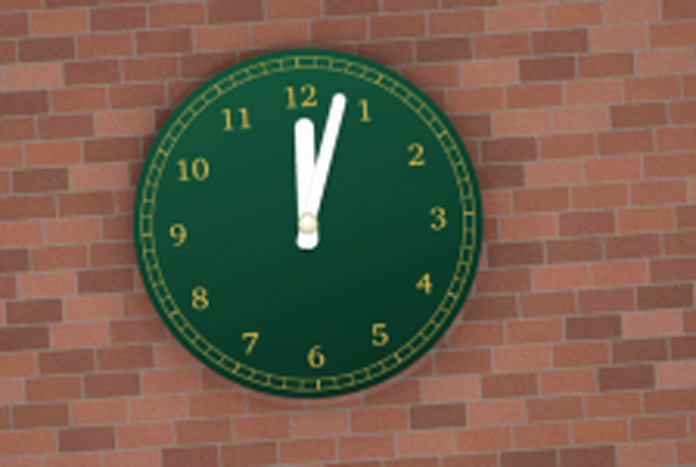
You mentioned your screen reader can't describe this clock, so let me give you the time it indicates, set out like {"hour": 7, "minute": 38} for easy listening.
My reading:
{"hour": 12, "minute": 3}
